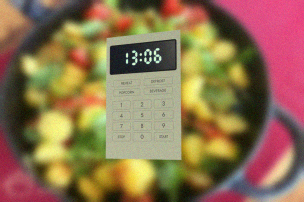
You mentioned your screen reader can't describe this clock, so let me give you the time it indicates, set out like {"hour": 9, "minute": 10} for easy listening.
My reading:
{"hour": 13, "minute": 6}
